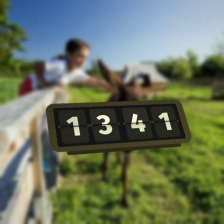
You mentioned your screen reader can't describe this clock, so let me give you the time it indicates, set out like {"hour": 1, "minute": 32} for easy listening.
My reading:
{"hour": 13, "minute": 41}
